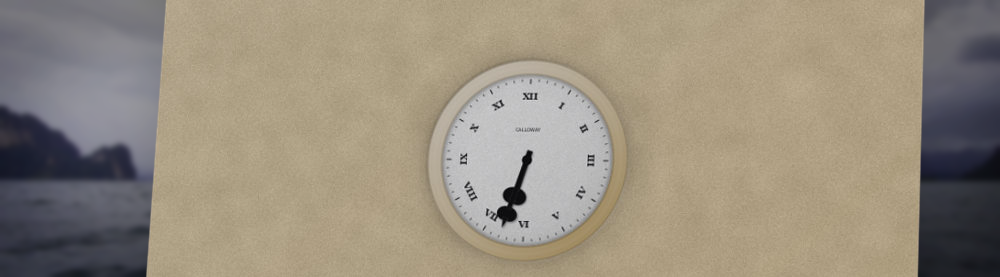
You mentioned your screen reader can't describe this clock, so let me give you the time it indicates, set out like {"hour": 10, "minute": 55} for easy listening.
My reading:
{"hour": 6, "minute": 33}
